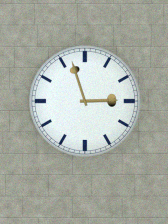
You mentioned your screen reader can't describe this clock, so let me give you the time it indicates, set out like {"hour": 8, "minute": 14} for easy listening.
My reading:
{"hour": 2, "minute": 57}
